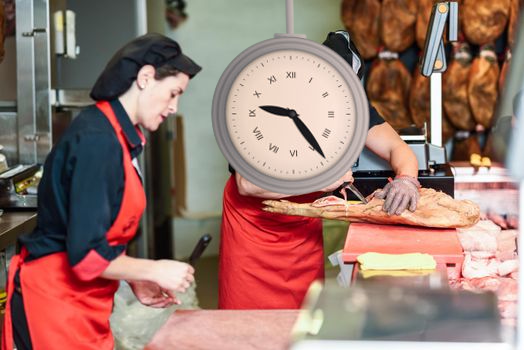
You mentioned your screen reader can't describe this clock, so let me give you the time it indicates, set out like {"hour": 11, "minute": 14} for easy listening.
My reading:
{"hour": 9, "minute": 24}
